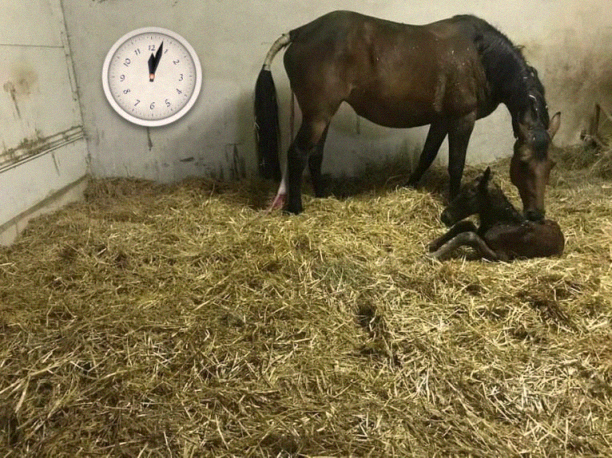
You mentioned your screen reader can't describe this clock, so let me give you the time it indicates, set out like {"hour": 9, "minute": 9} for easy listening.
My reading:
{"hour": 12, "minute": 3}
